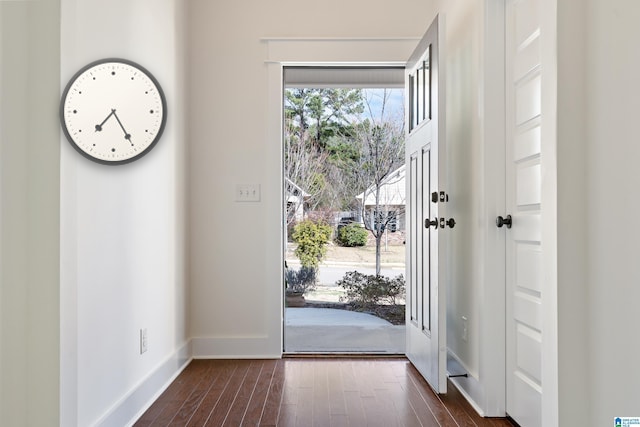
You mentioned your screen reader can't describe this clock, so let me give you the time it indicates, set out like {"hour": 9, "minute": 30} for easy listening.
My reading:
{"hour": 7, "minute": 25}
